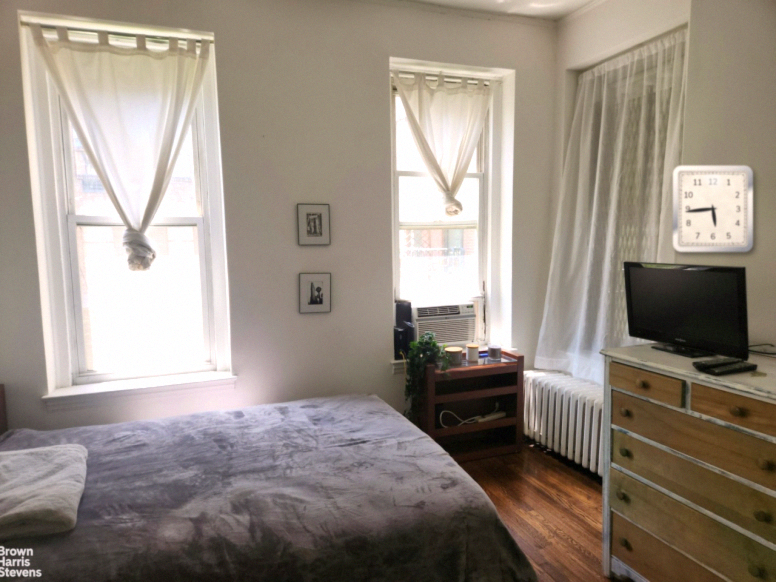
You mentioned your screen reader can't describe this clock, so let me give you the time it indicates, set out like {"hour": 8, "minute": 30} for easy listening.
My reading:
{"hour": 5, "minute": 44}
